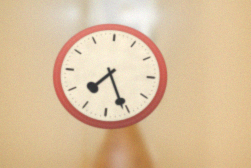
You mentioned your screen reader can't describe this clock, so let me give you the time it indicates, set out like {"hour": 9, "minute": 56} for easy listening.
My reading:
{"hour": 7, "minute": 26}
